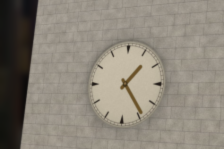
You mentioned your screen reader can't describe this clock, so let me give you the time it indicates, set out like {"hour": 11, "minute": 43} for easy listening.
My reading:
{"hour": 1, "minute": 24}
